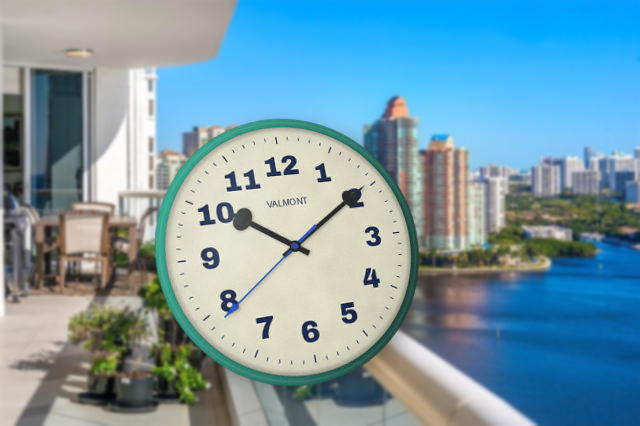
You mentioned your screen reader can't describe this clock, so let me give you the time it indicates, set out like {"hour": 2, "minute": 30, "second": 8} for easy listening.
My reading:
{"hour": 10, "minute": 9, "second": 39}
